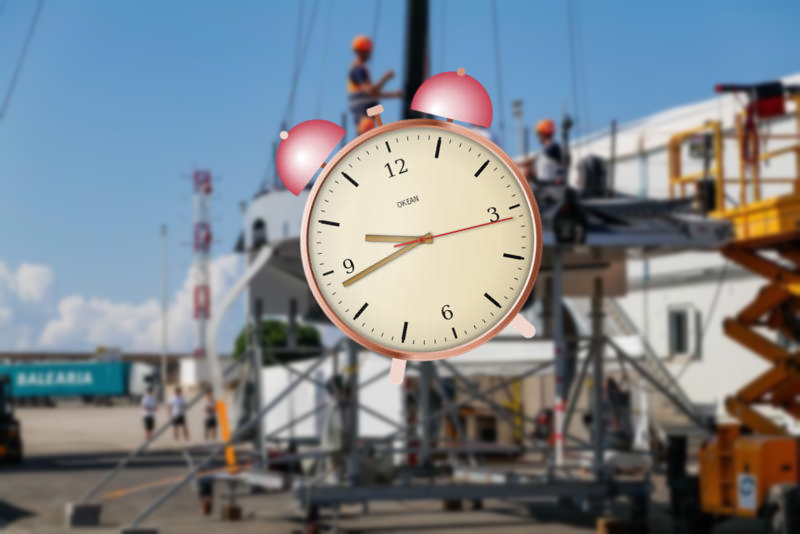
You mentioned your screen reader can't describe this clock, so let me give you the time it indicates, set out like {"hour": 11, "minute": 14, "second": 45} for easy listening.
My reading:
{"hour": 9, "minute": 43, "second": 16}
